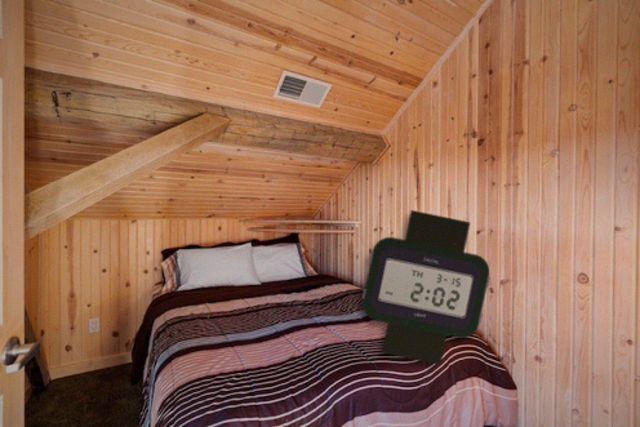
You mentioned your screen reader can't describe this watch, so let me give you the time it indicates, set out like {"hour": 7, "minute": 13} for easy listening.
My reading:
{"hour": 2, "minute": 2}
